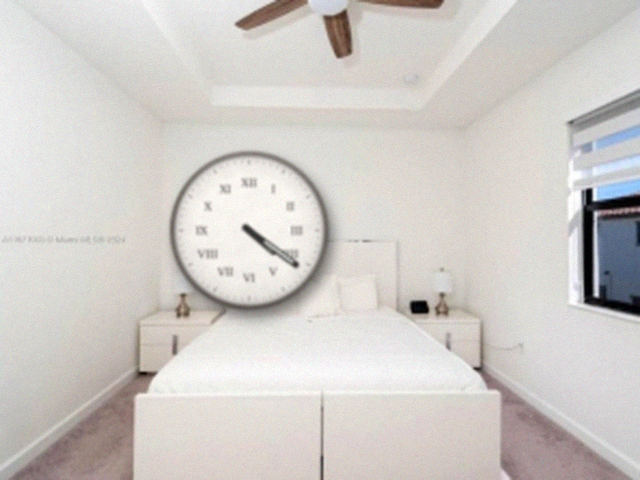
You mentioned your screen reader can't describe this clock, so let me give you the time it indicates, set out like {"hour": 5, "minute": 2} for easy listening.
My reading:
{"hour": 4, "minute": 21}
